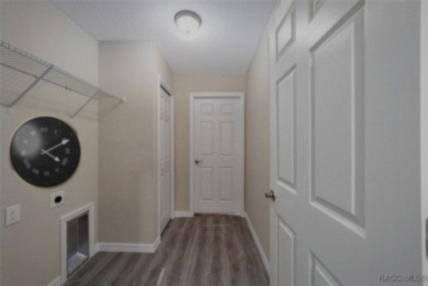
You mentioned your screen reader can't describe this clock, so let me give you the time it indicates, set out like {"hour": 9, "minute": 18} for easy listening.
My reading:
{"hour": 4, "minute": 11}
